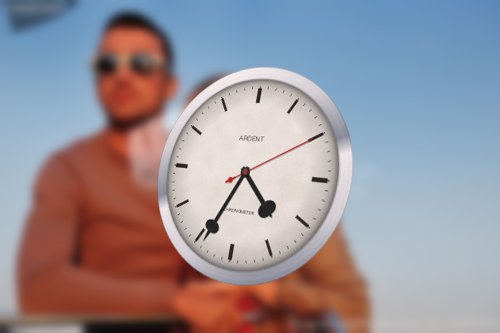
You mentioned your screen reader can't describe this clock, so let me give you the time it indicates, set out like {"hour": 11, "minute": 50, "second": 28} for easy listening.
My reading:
{"hour": 4, "minute": 34, "second": 10}
